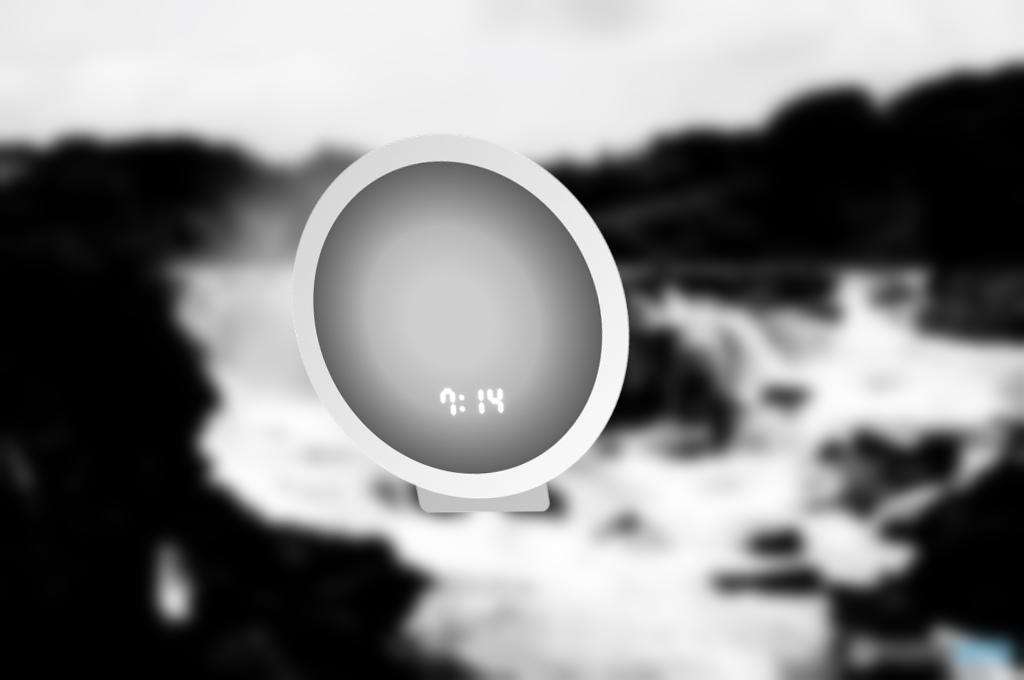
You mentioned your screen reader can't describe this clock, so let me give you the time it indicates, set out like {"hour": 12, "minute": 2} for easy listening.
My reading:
{"hour": 7, "minute": 14}
